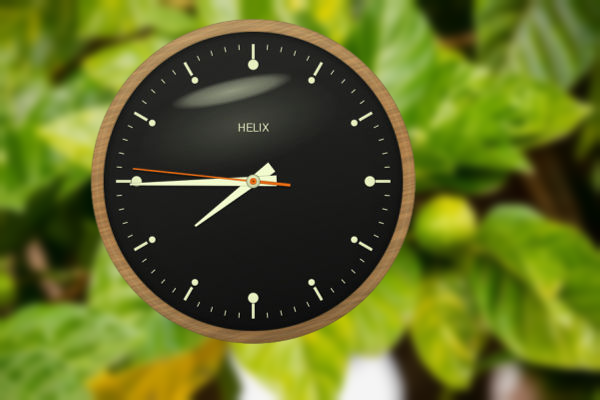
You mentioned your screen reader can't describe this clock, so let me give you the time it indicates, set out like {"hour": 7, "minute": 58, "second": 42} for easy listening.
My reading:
{"hour": 7, "minute": 44, "second": 46}
